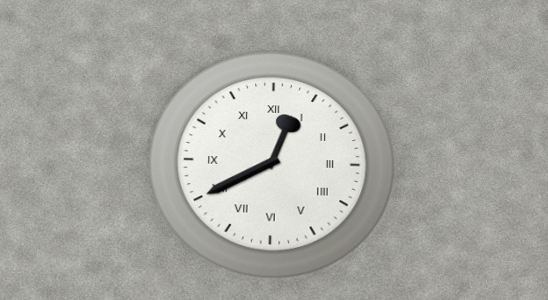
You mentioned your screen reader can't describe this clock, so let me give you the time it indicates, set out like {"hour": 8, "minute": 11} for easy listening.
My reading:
{"hour": 12, "minute": 40}
